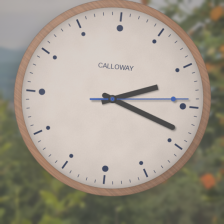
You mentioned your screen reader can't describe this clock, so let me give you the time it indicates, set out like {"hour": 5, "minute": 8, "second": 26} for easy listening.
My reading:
{"hour": 2, "minute": 18, "second": 14}
